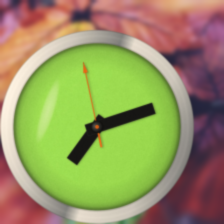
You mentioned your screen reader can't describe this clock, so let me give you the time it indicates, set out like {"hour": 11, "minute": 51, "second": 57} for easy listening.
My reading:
{"hour": 7, "minute": 11, "second": 58}
